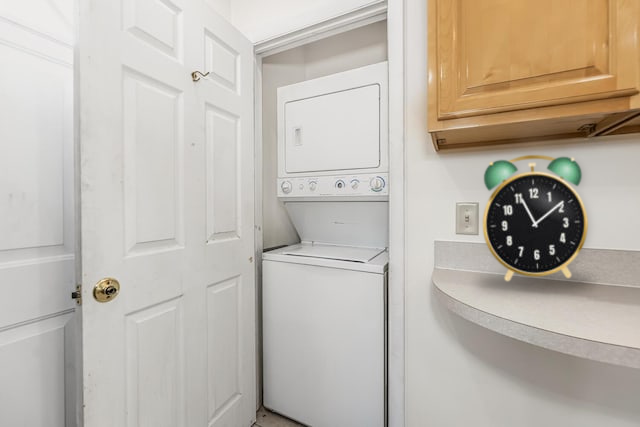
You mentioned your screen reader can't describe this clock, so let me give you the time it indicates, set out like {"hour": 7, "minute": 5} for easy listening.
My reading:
{"hour": 11, "minute": 9}
